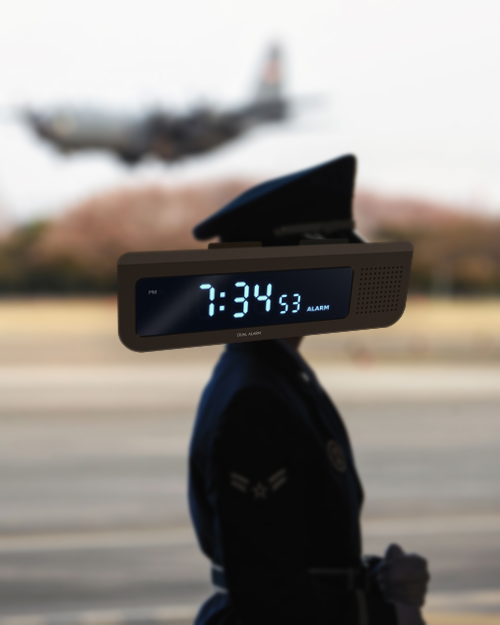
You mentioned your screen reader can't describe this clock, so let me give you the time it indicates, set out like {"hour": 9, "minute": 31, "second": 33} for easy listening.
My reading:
{"hour": 7, "minute": 34, "second": 53}
